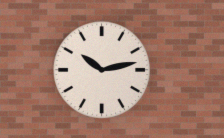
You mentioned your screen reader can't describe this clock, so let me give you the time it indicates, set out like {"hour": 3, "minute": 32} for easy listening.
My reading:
{"hour": 10, "minute": 13}
